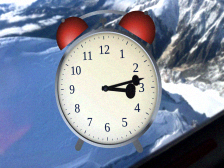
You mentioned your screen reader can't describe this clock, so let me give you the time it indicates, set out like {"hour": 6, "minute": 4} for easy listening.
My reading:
{"hour": 3, "minute": 13}
